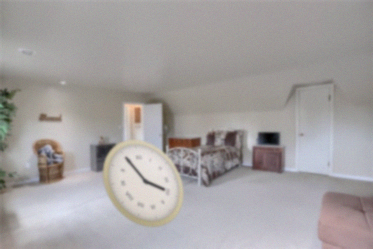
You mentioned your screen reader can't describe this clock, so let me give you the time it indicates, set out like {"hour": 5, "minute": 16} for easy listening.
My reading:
{"hour": 3, "minute": 55}
